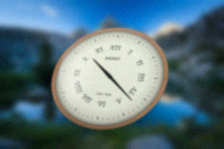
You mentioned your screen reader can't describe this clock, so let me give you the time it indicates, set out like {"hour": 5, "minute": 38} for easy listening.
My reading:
{"hour": 10, "minute": 22}
